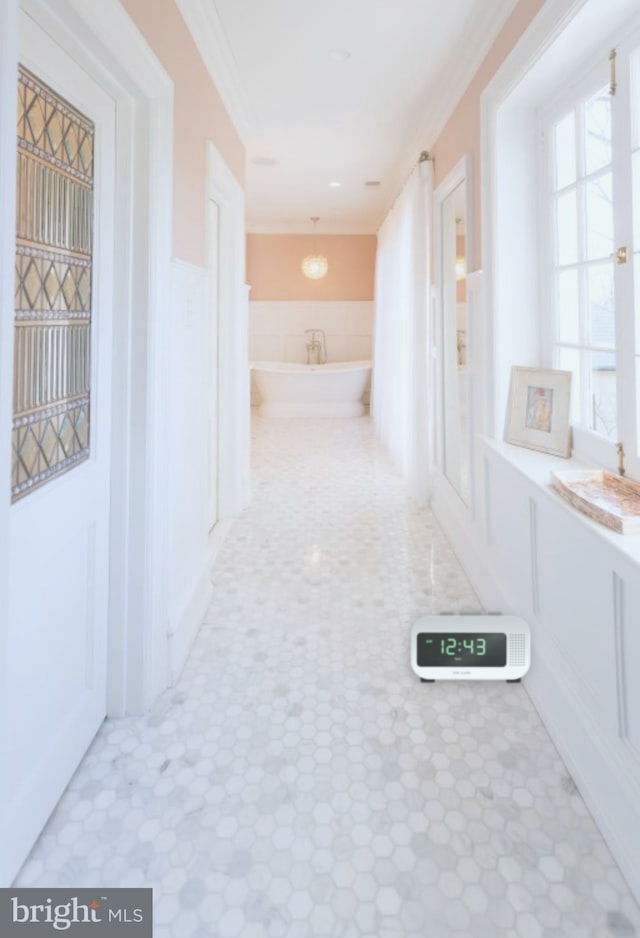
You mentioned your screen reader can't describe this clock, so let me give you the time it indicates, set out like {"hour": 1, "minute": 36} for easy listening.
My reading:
{"hour": 12, "minute": 43}
